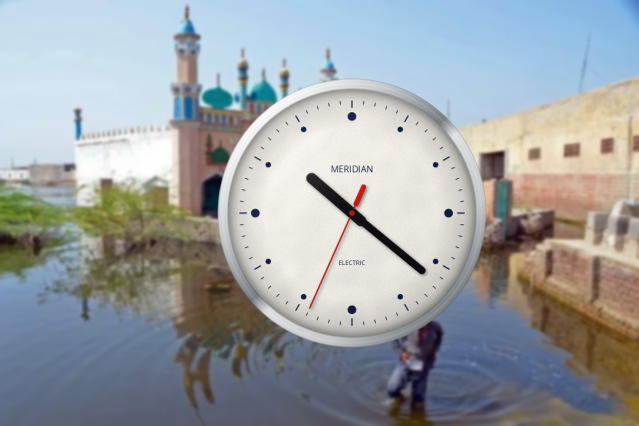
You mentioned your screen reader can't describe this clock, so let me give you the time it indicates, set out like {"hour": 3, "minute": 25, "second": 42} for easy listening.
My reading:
{"hour": 10, "minute": 21, "second": 34}
